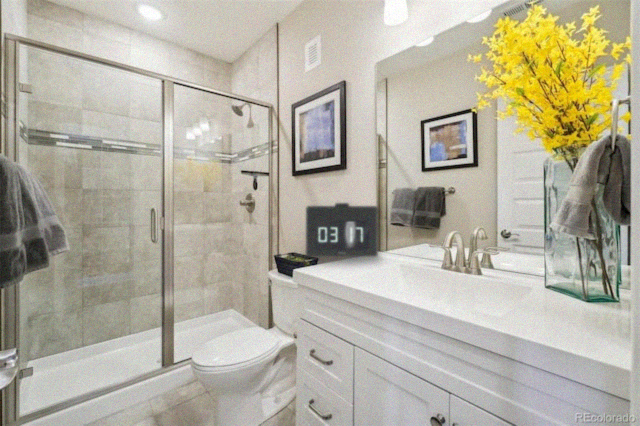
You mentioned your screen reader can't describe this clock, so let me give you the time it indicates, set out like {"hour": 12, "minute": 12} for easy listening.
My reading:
{"hour": 3, "minute": 17}
